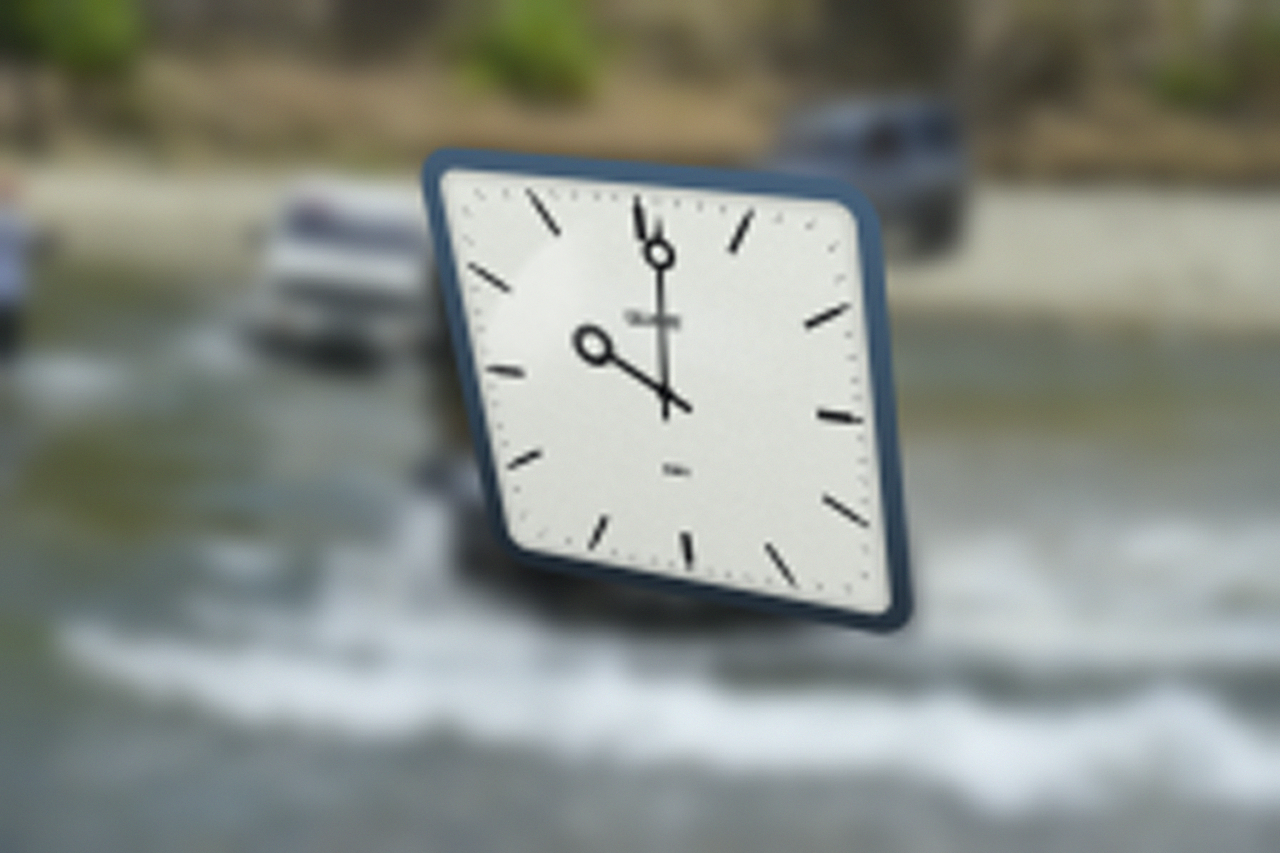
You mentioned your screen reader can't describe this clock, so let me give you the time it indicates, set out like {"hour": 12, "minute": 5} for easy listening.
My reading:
{"hour": 10, "minute": 1}
